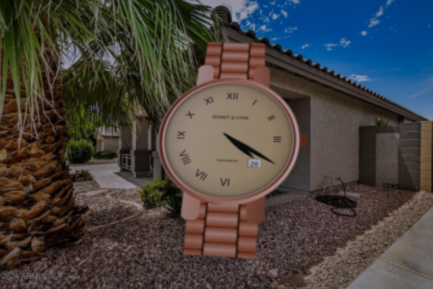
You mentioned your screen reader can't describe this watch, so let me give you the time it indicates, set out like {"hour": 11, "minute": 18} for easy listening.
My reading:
{"hour": 4, "minute": 20}
